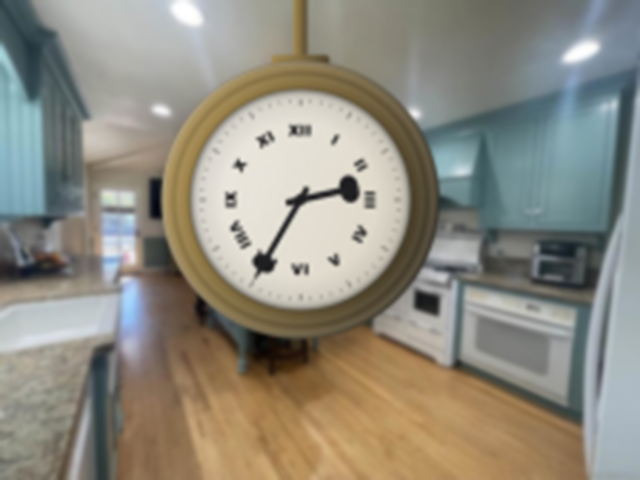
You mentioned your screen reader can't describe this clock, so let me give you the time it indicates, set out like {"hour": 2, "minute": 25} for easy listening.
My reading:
{"hour": 2, "minute": 35}
